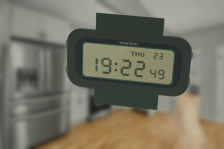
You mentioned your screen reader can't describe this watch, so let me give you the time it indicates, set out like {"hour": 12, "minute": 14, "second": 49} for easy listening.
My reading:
{"hour": 19, "minute": 22, "second": 49}
